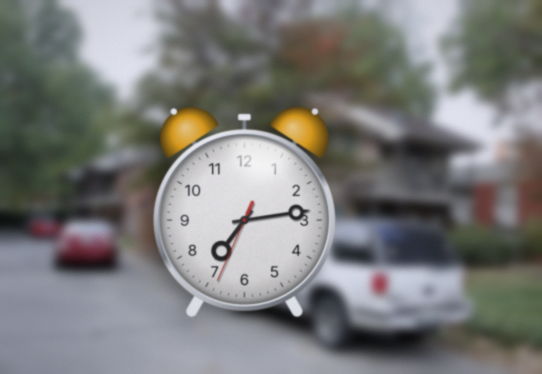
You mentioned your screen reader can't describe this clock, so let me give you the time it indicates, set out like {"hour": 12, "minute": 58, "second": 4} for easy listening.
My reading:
{"hour": 7, "minute": 13, "second": 34}
